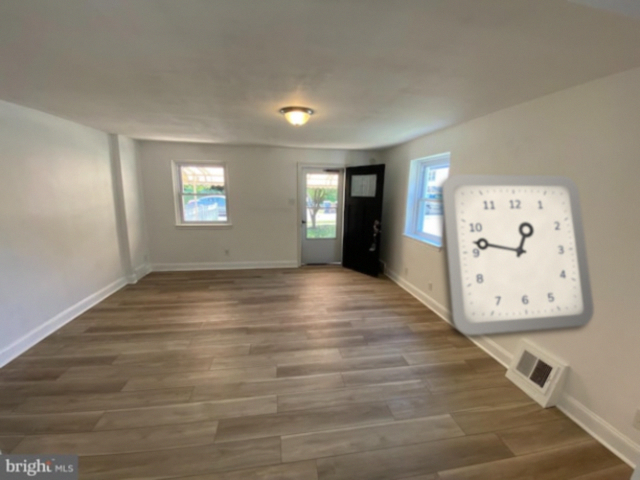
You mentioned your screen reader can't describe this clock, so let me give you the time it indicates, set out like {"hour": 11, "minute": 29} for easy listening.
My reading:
{"hour": 12, "minute": 47}
